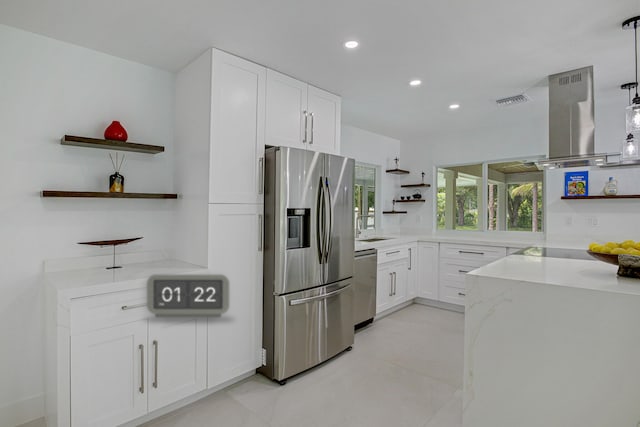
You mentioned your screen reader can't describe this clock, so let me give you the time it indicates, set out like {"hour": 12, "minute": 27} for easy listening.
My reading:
{"hour": 1, "minute": 22}
